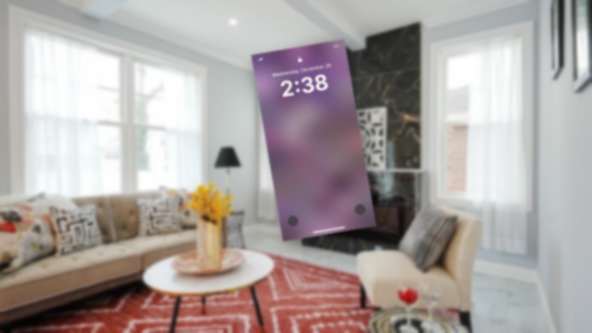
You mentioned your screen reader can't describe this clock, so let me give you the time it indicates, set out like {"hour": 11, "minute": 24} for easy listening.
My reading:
{"hour": 2, "minute": 38}
